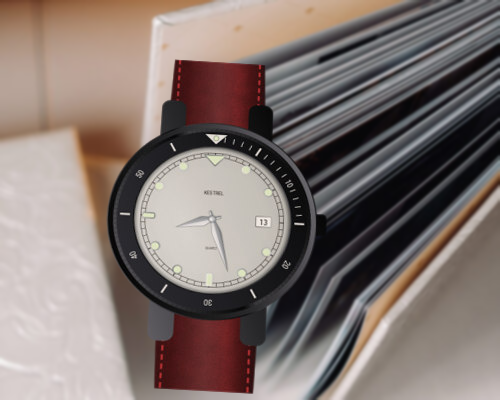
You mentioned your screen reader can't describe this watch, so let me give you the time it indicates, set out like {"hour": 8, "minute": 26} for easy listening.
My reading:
{"hour": 8, "minute": 27}
